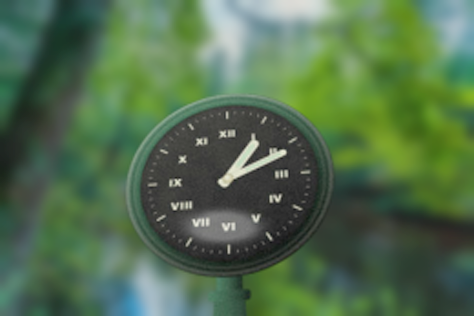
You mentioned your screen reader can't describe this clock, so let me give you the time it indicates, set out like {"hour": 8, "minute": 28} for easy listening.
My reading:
{"hour": 1, "minute": 11}
